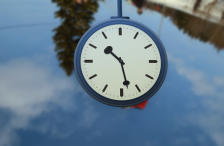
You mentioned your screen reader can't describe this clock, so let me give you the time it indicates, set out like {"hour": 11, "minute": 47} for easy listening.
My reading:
{"hour": 10, "minute": 28}
